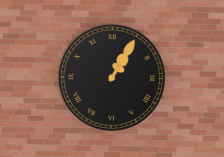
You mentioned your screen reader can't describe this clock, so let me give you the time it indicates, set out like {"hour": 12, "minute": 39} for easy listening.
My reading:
{"hour": 1, "minute": 5}
